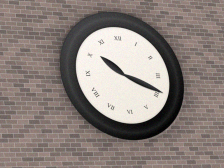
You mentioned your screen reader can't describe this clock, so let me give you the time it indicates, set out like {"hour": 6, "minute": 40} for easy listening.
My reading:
{"hour": 10, "minute": 19}
